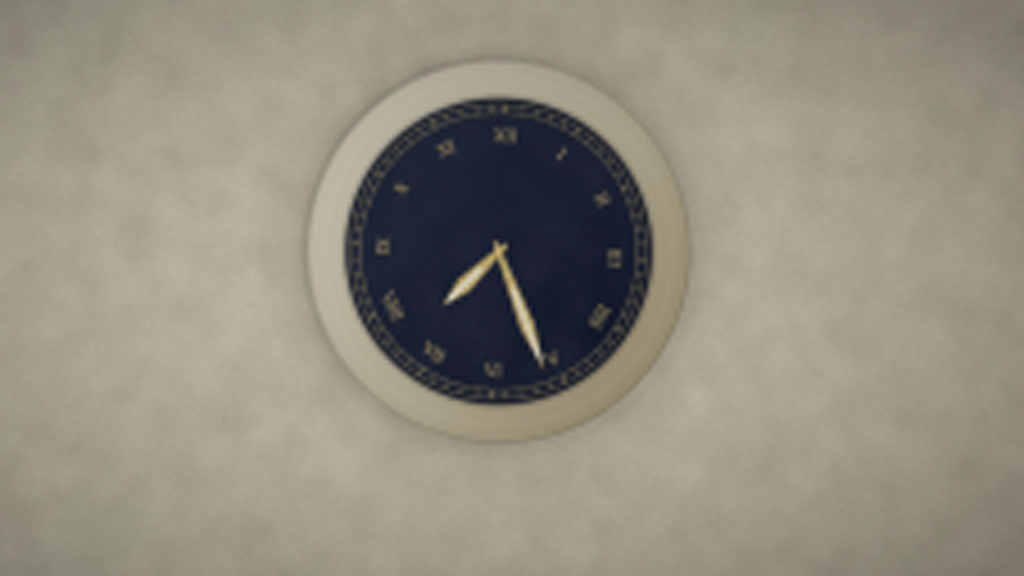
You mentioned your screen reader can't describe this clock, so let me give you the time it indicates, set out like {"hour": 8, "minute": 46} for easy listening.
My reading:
{"hour": 7, "minute": 26}
